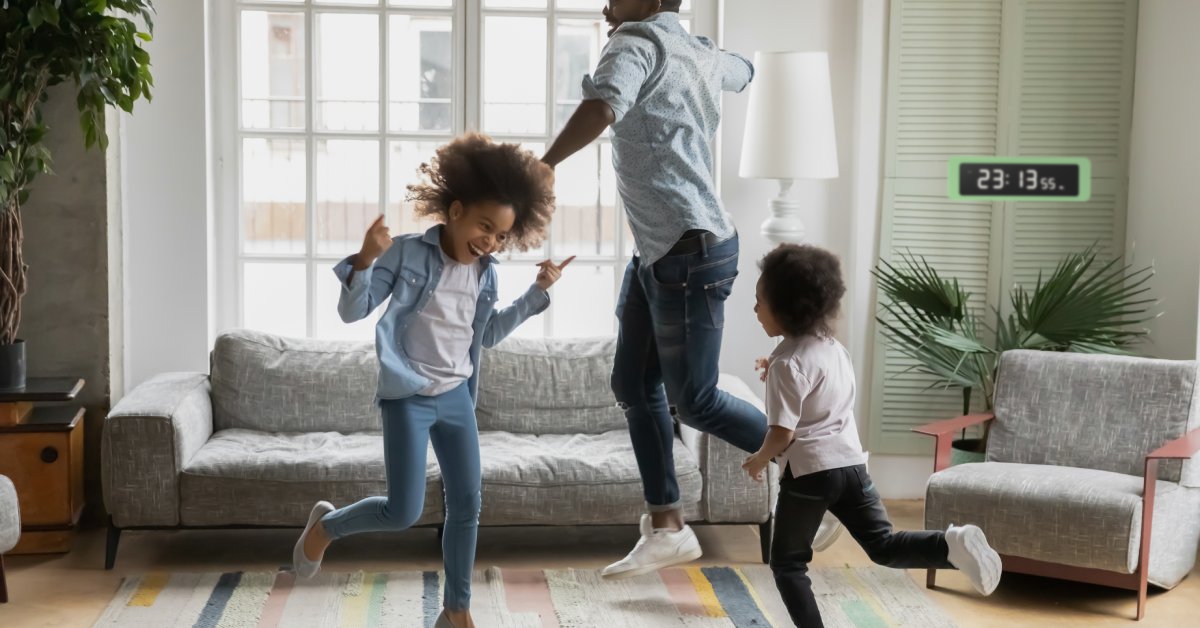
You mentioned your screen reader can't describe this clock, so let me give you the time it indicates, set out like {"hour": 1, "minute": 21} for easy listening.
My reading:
{"hour": 23, "minute": 13}
